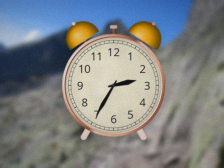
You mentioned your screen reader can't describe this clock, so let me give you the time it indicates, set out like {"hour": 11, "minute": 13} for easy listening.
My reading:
{"hour": 2, "minute": 35}
